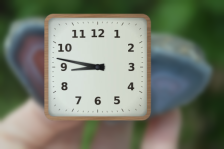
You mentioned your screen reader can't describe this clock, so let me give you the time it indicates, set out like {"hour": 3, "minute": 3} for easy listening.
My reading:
{"hour": 8, "minute": 47}
